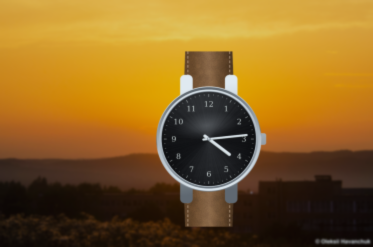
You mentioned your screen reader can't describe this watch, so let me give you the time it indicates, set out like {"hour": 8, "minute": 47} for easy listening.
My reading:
{"hour": 4, "minute": 14}
